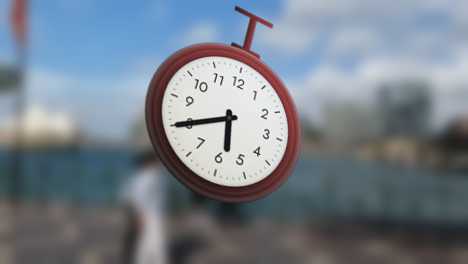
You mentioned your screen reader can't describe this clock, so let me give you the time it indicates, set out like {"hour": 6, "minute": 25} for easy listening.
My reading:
{"hour": 5, "minute": 40}
